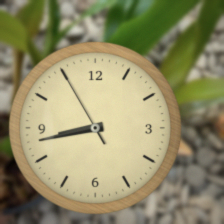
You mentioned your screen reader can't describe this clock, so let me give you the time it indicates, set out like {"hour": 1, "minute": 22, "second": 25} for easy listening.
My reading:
{"hour": 8, "minute": 42, "second": 55}
